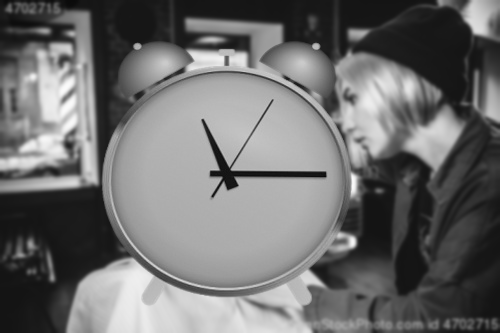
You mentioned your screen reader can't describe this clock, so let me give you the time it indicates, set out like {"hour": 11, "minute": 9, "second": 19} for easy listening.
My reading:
{"hour": 11, "minute": 15, "second": 5}
